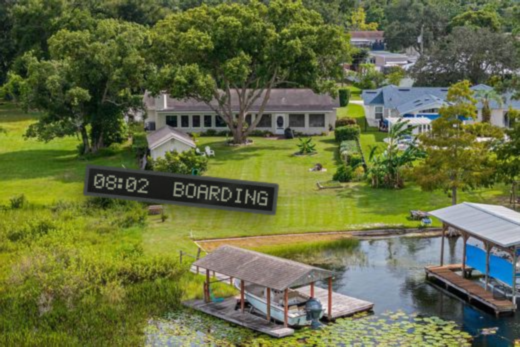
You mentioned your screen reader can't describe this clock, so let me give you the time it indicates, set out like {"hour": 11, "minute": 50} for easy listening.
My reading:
{"hour": 8, "minute": 2}
